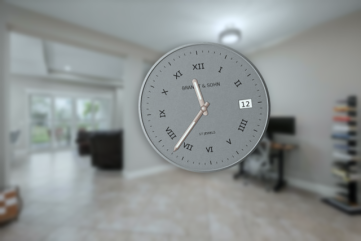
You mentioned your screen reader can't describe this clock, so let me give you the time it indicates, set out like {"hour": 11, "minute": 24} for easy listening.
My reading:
{"hour": 11, "minute": 37}
